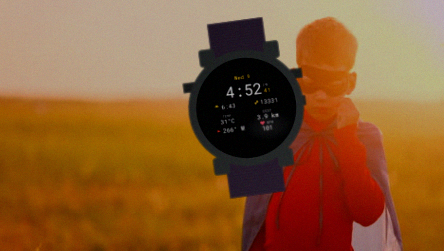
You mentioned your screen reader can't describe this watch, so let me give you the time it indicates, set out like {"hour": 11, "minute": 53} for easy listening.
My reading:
{"hour": 4, "minute": 52}
